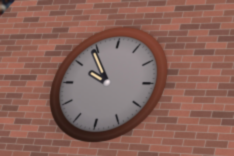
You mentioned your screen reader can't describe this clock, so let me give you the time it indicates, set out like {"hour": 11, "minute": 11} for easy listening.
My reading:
{"hour": 9, "minute": 54}
